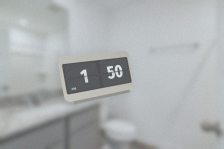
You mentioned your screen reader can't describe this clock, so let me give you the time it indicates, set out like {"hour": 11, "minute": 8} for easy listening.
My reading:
{"hour": 1, "minute": 50}
